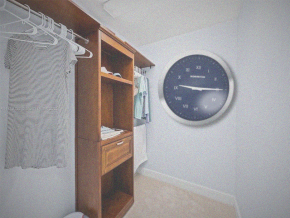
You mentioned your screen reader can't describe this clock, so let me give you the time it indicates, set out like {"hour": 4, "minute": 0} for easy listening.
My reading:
{"hour": 9, "minute": 15}
